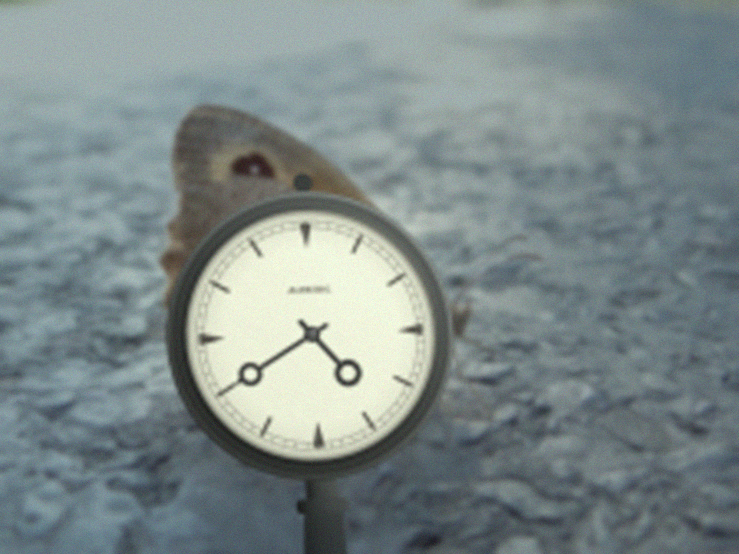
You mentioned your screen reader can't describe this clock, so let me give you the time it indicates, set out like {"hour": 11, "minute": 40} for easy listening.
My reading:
{"hour": 4, "minute": 40}
